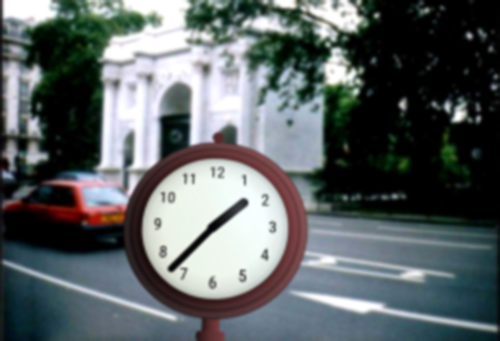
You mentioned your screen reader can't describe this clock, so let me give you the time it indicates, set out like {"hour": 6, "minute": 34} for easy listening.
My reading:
{"hour": 1, "minute": 37}
